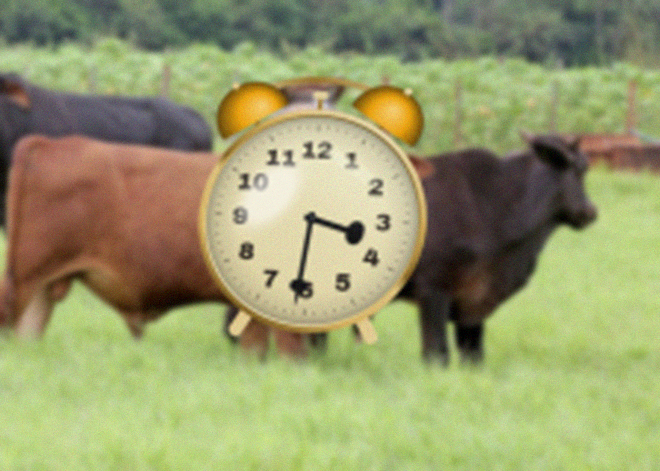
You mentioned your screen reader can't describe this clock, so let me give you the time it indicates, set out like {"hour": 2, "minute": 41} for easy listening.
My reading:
{"hour": 3, "minute": 31}
